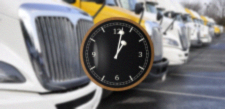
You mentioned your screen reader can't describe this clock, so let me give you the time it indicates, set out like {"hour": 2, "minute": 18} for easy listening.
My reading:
{"hour": 1, "minute": 2}
